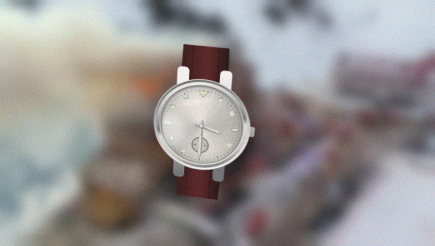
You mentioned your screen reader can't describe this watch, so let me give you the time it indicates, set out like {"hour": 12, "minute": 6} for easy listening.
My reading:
{"hour": 3, "minute": 30}
